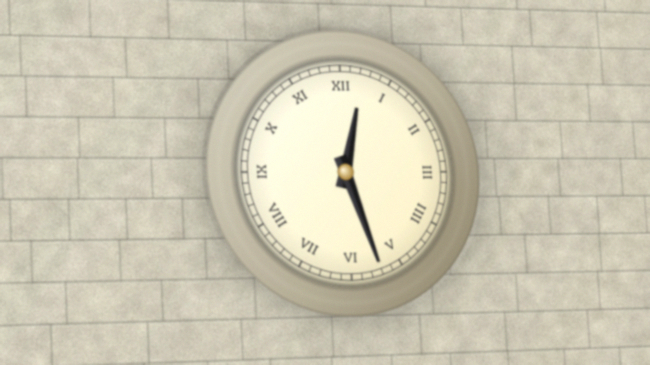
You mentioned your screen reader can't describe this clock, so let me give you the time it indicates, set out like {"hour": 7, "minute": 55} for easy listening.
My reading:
{"hour": 12, "minute": 27}
